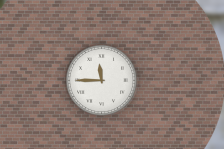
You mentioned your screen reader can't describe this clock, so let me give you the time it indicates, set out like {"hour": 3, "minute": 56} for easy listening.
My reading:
{"hour": 11, "minute": 45}
